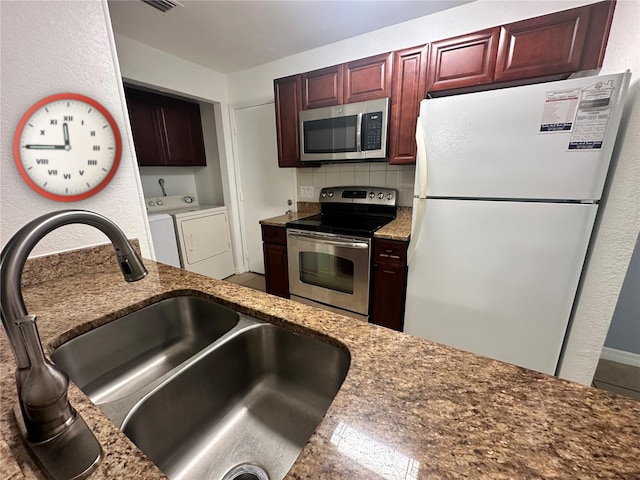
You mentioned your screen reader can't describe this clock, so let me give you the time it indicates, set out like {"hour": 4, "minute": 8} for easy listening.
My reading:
{"hour": 11, "minute": 45}
